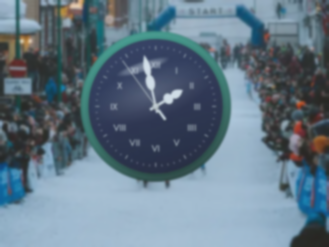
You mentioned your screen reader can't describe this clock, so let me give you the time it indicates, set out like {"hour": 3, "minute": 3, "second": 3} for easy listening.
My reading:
{"hour": 1, "minute": 57, "second": 54}
